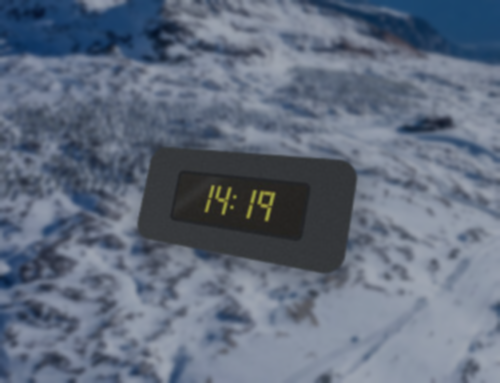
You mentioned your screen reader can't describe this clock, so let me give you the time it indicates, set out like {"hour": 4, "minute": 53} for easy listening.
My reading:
{"hour": 14, "minute": 19}
